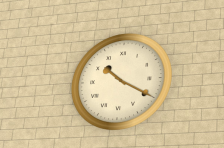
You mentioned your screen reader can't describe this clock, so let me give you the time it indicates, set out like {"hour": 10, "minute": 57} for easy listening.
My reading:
{"hour": 10, "minute": 20}
